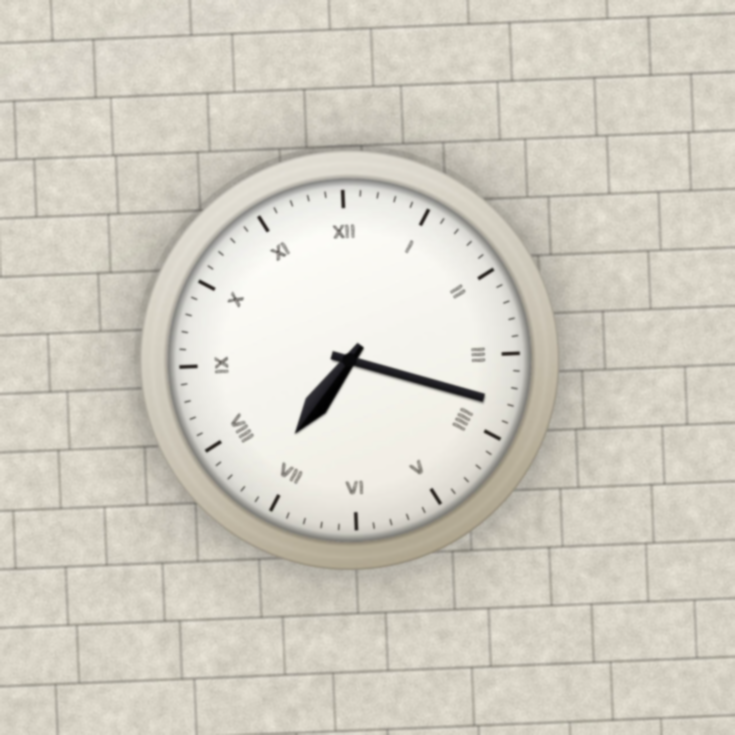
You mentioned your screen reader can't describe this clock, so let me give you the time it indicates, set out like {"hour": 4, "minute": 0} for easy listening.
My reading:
{"hour": 7, "minute": 18}
